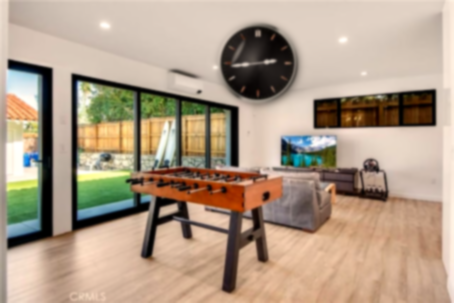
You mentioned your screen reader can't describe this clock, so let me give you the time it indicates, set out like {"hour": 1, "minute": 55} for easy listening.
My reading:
{"hour": 2, "minute": 44}
